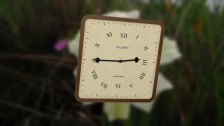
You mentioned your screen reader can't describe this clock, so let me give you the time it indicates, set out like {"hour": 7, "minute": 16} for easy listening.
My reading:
{"hour": 2, "minute": 45}
